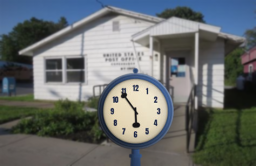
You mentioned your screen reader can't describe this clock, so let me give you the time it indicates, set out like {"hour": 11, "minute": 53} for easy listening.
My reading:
{"hour": 5, "minute": 54}
